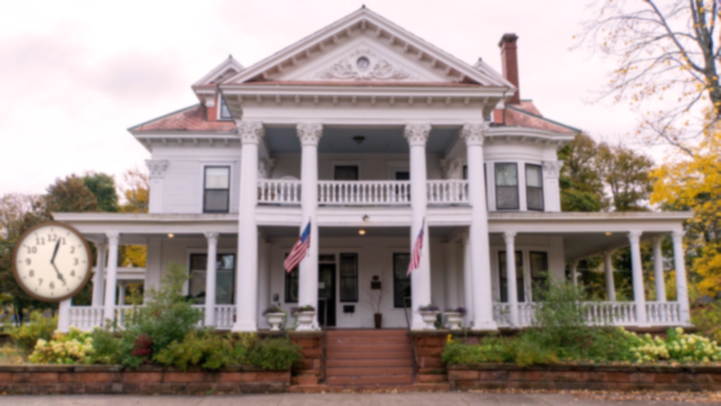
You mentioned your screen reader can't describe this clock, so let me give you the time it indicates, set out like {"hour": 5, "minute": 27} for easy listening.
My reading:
{"hour": 5, "minute": 3}
